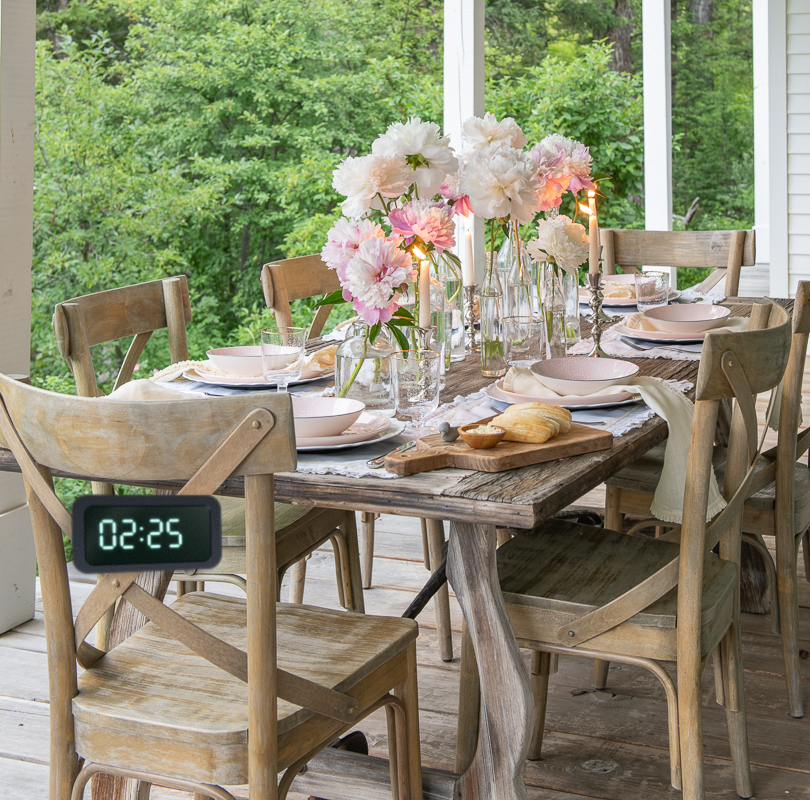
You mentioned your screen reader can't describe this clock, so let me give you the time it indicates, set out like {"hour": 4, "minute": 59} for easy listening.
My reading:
{"hour": 2, "minute": 25}
